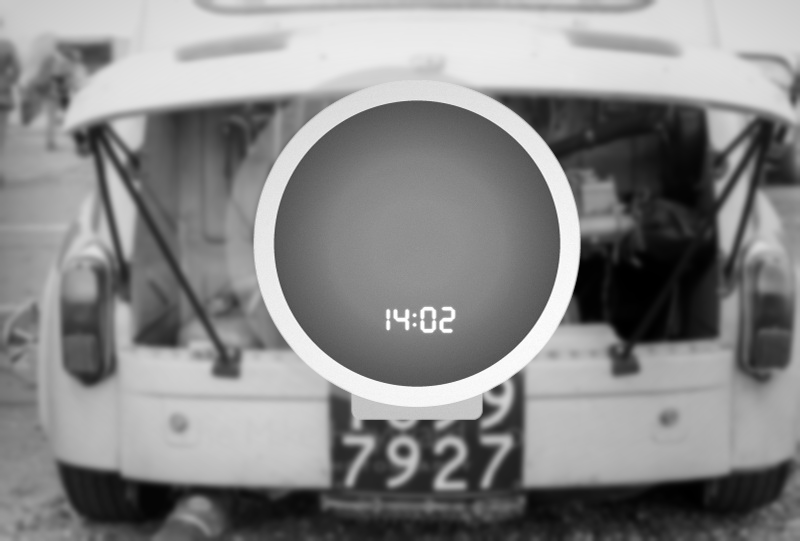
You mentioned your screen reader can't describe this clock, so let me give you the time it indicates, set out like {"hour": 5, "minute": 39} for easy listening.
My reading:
{"hour": 14, "minute": 2}
